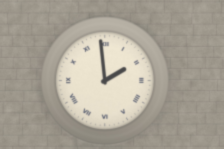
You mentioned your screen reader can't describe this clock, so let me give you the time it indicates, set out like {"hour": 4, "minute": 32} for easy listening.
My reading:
{"hour": 1, "minute": 59}
